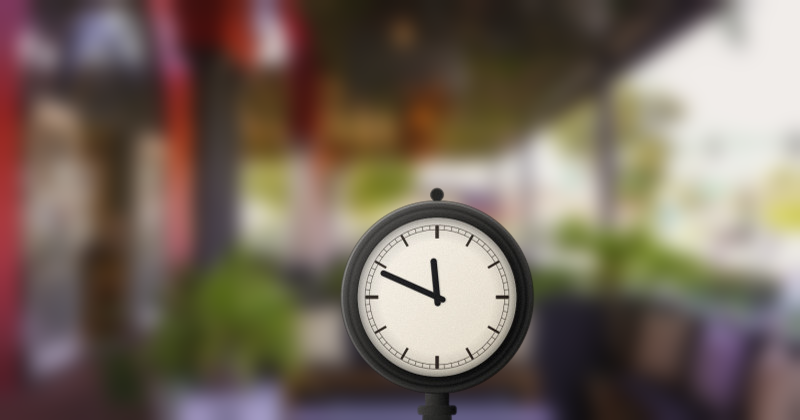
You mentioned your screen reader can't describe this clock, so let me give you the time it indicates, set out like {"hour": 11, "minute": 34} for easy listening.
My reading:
{"hour": 11, "minute": 49}
